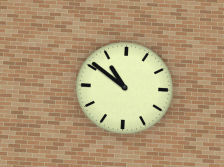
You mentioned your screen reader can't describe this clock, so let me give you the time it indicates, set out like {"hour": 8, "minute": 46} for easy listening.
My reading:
{"hour": 10, "minute": 51}
